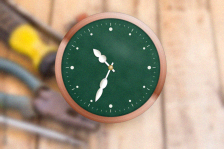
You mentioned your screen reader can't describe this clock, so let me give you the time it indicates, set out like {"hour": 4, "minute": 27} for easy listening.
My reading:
{"hour": 10, "minute": 34}
